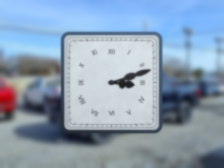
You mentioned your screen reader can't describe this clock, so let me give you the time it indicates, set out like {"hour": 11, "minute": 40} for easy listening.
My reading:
{"hour": 3, "minute": 12}
